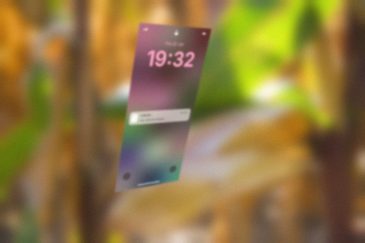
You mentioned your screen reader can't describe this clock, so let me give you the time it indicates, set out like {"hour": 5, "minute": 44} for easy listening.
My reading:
{"hour": 19, "minute": 32}
